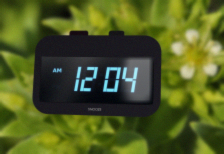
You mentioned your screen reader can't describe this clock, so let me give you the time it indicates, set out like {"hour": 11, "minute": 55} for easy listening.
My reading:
{"hour": 12, "minute": 4}
